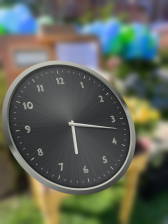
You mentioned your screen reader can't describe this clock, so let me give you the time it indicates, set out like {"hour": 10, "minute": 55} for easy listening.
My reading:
{"hour": 6, "minute": 17}
